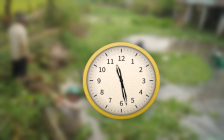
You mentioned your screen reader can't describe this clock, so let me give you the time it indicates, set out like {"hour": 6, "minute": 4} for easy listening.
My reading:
{"hour": 11, "minute": 28}
